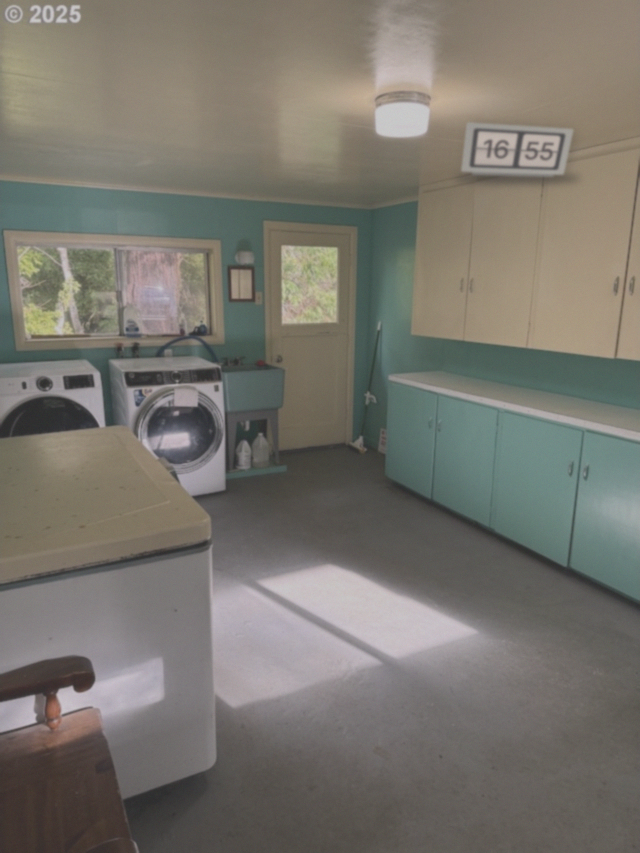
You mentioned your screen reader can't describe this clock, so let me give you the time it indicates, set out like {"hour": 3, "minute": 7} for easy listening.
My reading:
{"hour": 16, "minute": 55}
